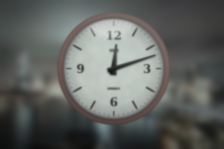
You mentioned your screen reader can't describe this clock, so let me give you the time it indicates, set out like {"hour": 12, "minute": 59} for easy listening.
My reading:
{"hour": 12, "minute": 12}
